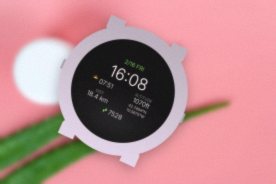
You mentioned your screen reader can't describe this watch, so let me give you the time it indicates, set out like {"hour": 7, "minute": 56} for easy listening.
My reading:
{"hour": 16, "minute": 8}
